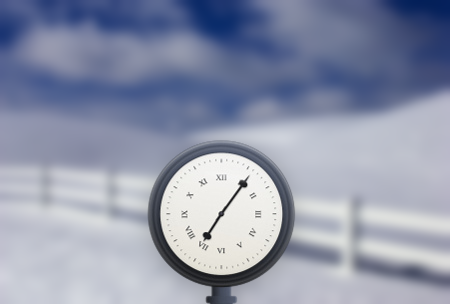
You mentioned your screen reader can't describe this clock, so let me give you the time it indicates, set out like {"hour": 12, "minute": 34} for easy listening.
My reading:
{"hour": 7, "minute": 6}
